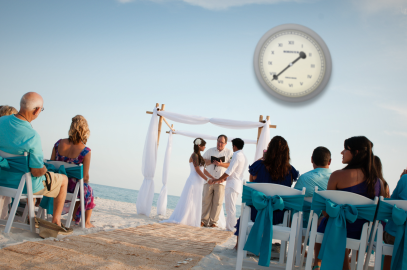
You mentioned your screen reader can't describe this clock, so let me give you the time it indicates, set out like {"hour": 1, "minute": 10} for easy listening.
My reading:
{"hour": 1, "minute": 38}
